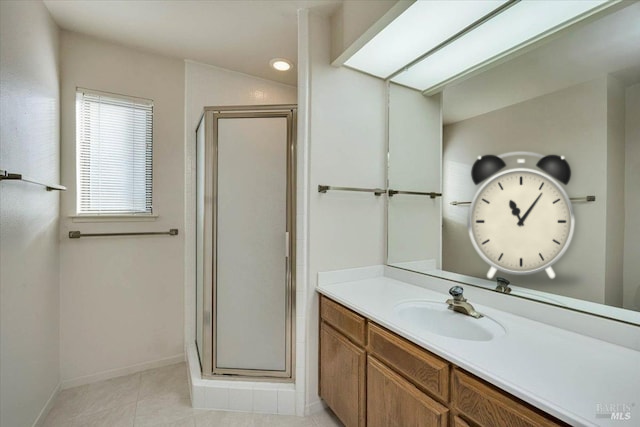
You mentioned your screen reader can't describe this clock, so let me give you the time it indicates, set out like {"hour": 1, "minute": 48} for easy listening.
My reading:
{"hour": 11, "minute": 6}
